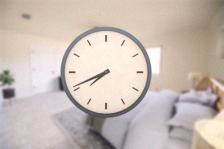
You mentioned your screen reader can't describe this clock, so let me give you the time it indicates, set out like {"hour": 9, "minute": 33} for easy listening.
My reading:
{"hour": 7, "minute": 41}
